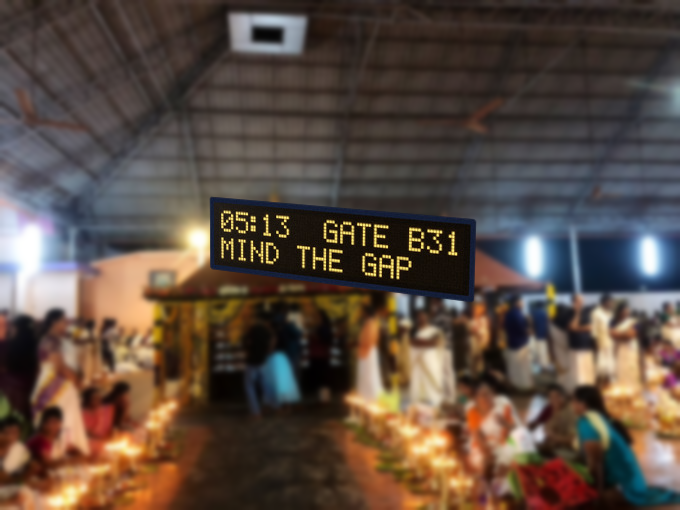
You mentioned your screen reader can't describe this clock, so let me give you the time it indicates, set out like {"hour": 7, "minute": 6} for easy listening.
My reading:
{"hour": 5, "minute": 13}
